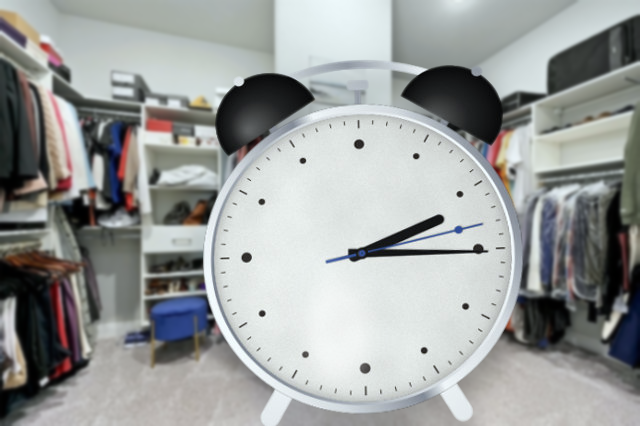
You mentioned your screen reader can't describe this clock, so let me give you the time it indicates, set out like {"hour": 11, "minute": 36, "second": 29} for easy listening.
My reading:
{"hour": 2, "minute": 15, "second": 13}
